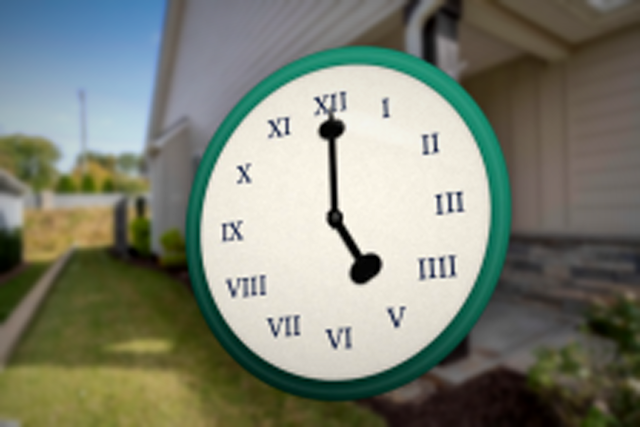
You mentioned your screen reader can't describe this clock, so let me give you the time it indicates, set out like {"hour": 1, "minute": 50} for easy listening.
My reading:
{"hour": 5, "minute": 0}
